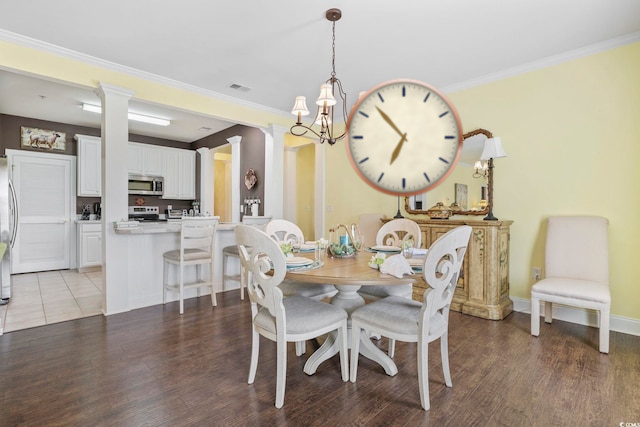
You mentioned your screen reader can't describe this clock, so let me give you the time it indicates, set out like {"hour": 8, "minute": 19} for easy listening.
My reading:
{"hour": 6, "minute": 53}
